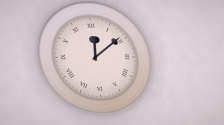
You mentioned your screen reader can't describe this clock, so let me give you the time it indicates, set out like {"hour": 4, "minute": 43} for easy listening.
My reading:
{"hour": 12, "minute": 9}
